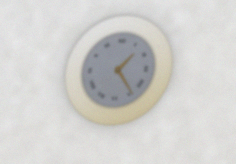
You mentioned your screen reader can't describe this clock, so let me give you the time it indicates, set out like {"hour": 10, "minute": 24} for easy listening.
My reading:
{"hour": 1, "minute": 24}
